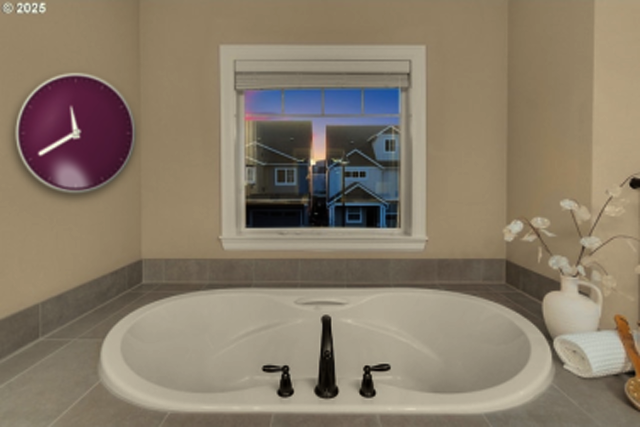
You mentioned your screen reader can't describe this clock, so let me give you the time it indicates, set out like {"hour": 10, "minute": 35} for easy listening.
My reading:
{"hour": 11, "minute": 40}
